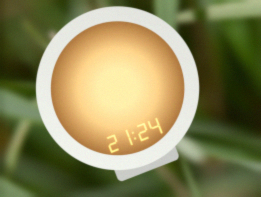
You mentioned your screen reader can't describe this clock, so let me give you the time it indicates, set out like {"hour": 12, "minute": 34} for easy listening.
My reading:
{"hour": 21, "minute": 24}
